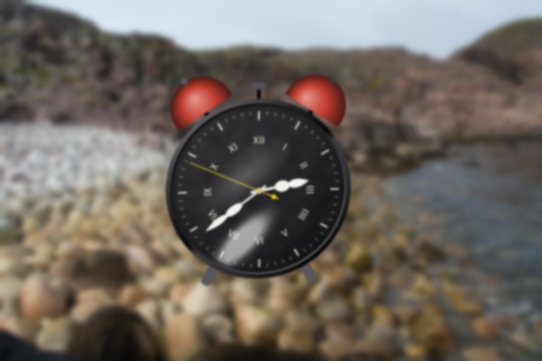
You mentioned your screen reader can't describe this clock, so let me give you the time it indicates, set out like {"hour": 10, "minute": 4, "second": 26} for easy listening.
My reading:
{"hour": 2, "minute": 38, "second": 49}
